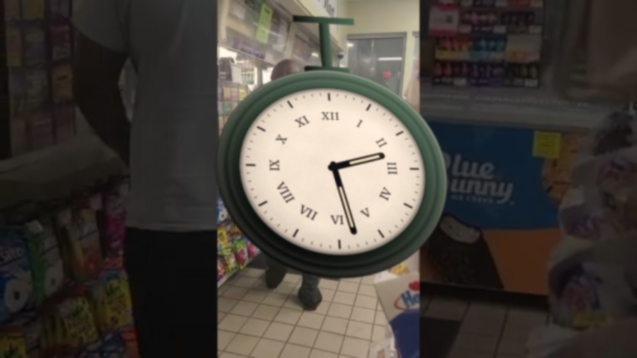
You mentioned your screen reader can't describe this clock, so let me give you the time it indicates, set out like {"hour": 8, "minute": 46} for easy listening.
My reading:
{"hour": 2, "minute": 28}
